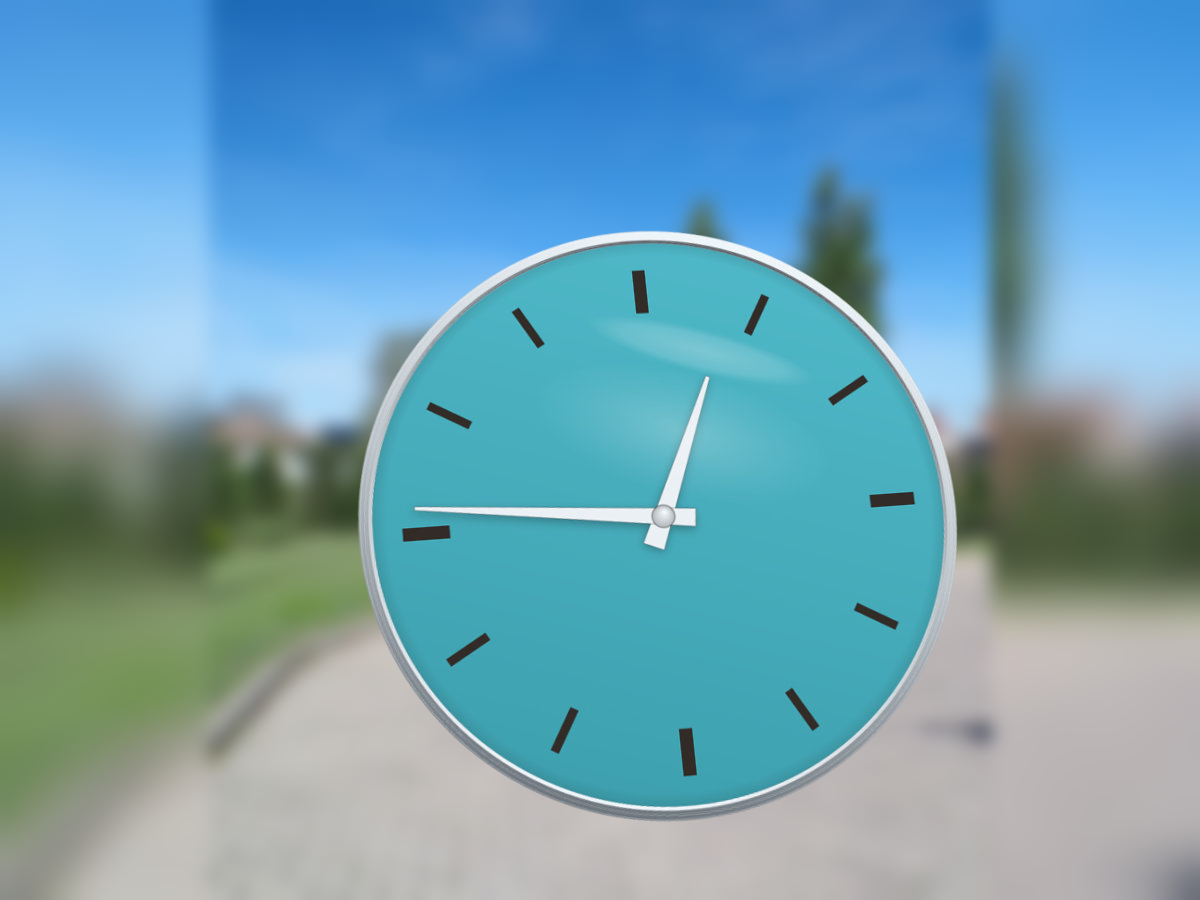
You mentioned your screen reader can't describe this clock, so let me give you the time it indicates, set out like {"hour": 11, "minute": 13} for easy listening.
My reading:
{"hour": 12, "minute": 46}
